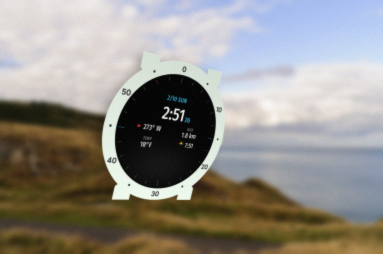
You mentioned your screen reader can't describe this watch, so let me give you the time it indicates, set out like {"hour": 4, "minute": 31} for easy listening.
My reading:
{"hour": 2, "minute": 51}
